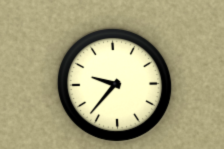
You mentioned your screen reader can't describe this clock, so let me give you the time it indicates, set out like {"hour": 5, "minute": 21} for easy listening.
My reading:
{"hour": 9, "minute": 37}
